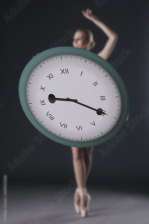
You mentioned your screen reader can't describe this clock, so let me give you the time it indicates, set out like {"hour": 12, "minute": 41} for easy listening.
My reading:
{"hour": 9, "minute": 20}
